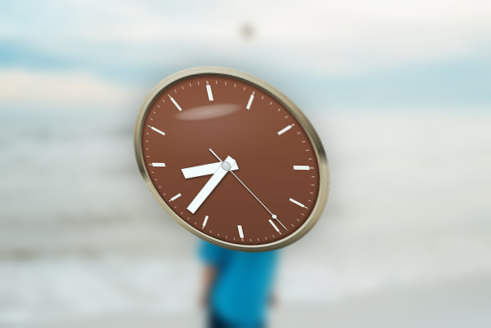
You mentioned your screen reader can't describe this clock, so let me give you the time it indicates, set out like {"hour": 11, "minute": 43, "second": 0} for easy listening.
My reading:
{"hour": 8, "minute": 37, "second": 24}
